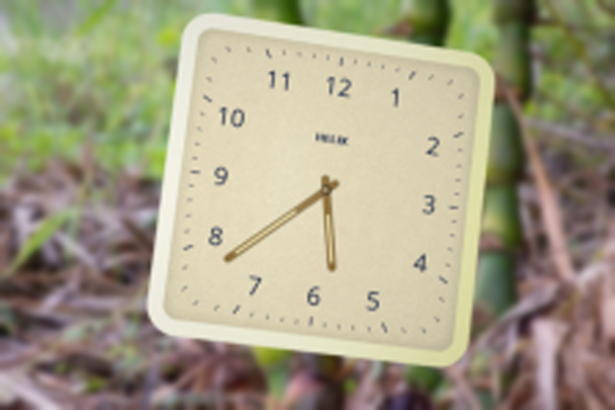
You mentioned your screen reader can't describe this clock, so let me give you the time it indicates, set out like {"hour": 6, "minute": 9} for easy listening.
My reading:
{"hour": 5, "minute": 38}
